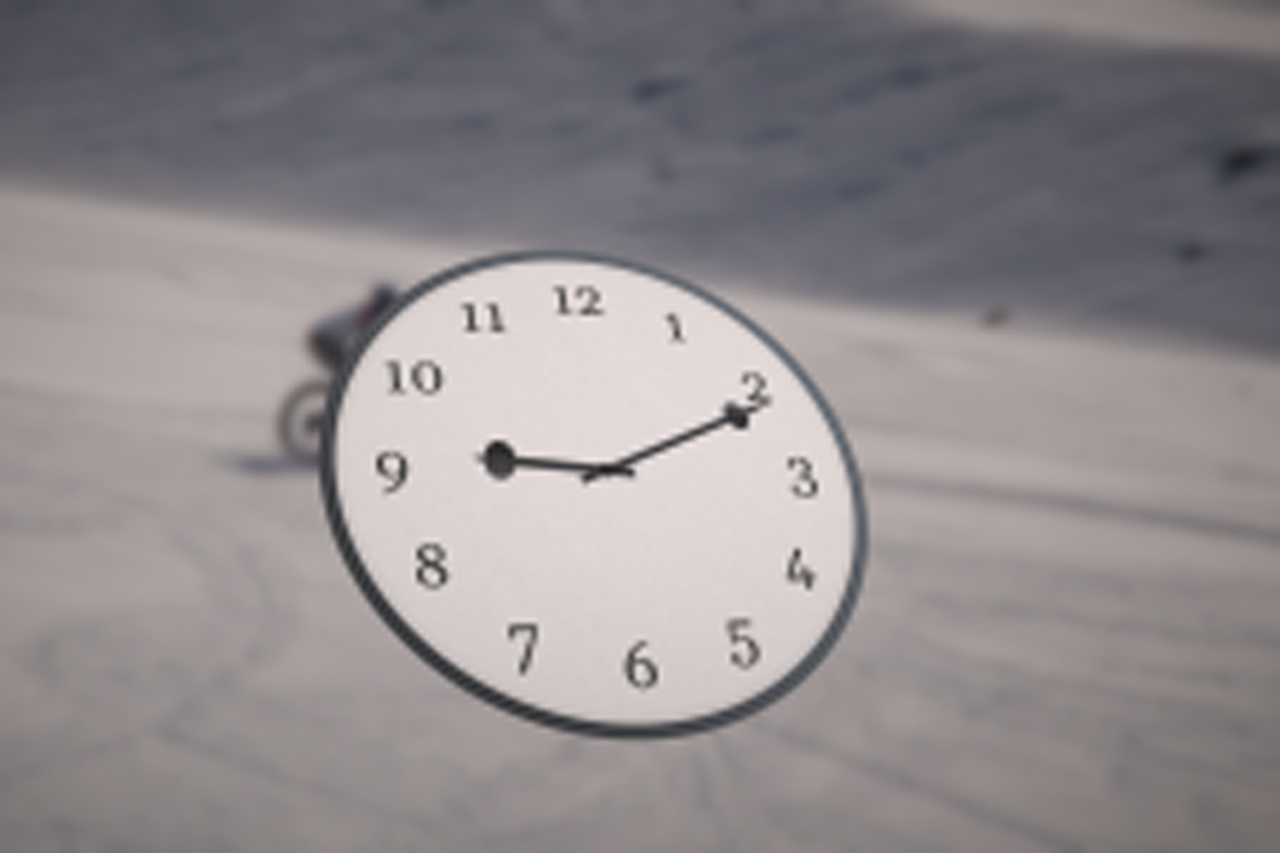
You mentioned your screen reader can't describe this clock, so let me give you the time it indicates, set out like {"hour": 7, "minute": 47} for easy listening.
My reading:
{"hour": 9, "minute": 11}
